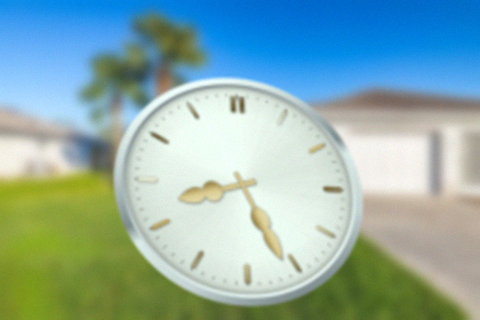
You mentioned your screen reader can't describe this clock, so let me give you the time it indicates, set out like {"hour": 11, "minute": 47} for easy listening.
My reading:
{"hour": 8, "minute": 26}
